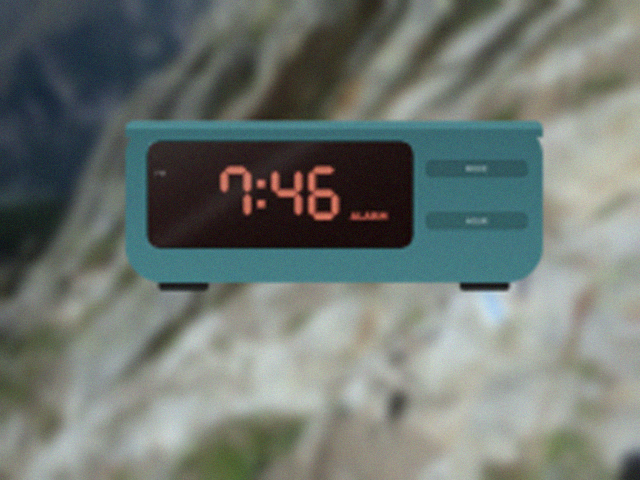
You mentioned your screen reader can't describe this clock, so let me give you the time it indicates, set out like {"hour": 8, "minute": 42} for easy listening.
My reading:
{"hour": 7, "minute": 46}
